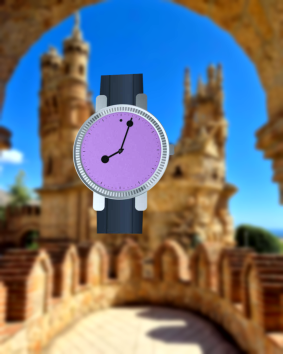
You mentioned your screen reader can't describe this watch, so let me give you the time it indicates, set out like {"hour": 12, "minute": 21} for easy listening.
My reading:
{"hour": 8, "minute": 3}
